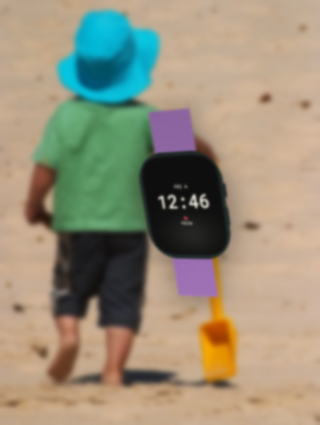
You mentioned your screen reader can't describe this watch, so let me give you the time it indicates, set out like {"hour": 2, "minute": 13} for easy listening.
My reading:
{"hour": 12, "minute": 46}
